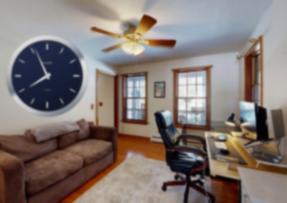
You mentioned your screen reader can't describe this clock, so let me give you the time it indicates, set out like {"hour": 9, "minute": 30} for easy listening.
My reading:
{"hour": 7, "minute": 56}
